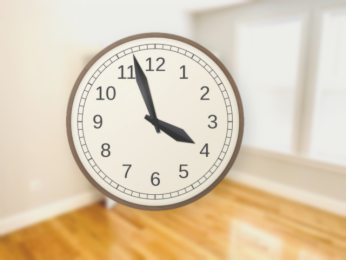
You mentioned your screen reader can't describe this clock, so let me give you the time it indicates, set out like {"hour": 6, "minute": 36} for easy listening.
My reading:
{"hour": 3, "minute": 57}
